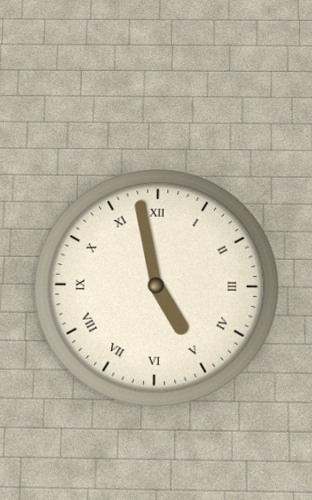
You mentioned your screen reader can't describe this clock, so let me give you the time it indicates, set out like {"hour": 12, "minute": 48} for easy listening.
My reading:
{"hour": 4, "minute": 58}
